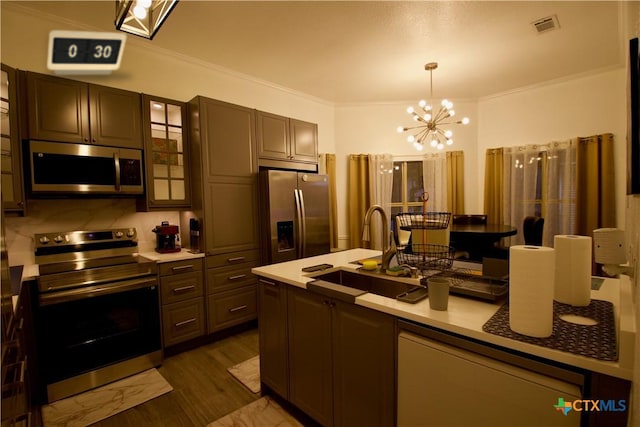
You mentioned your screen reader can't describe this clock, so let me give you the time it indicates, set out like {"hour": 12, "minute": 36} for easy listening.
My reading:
{"hour": 0, "minute": 30}
